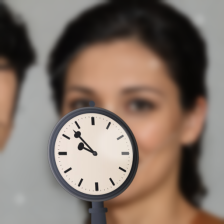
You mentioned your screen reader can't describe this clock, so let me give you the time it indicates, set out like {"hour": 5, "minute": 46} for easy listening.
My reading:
{"hour": 9, "minute": 53}
